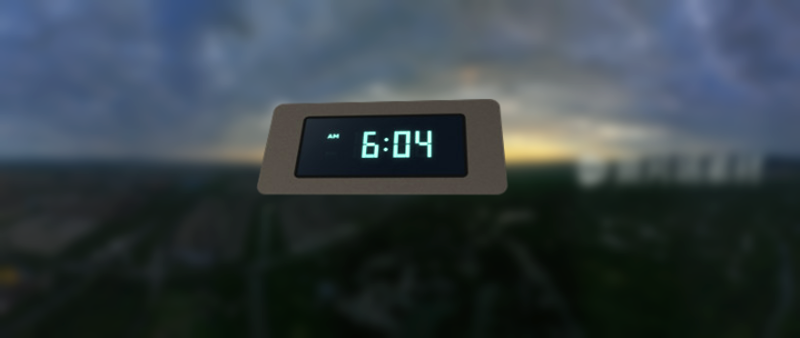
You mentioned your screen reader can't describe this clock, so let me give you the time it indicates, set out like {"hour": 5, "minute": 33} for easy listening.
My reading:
{"hour": 6, "minute": 4}
